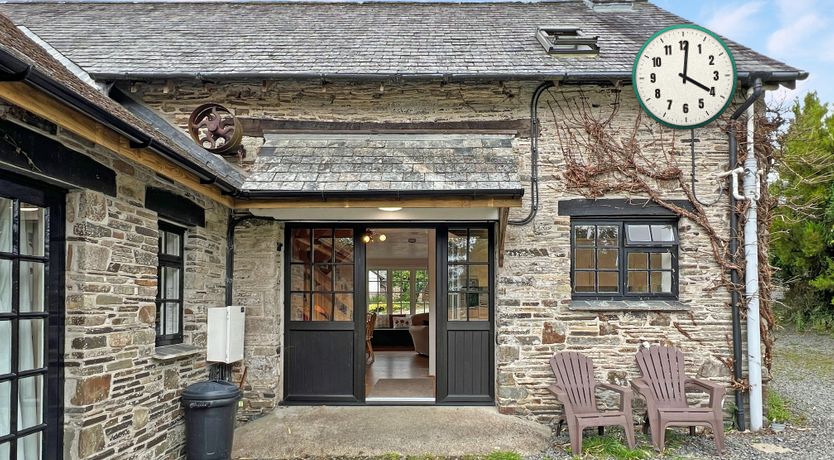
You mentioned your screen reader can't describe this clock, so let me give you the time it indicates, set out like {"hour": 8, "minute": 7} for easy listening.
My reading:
{"hour": 4, "minute": 1}
